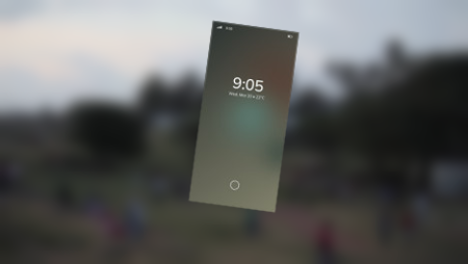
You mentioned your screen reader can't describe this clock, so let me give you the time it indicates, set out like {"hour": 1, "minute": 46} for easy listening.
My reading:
{"hour": 9, "minute": 5}
